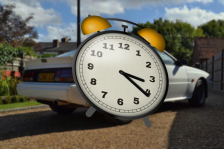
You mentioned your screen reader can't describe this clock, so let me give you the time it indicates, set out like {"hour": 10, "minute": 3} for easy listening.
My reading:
{"hour": 3, "minute": 21}
